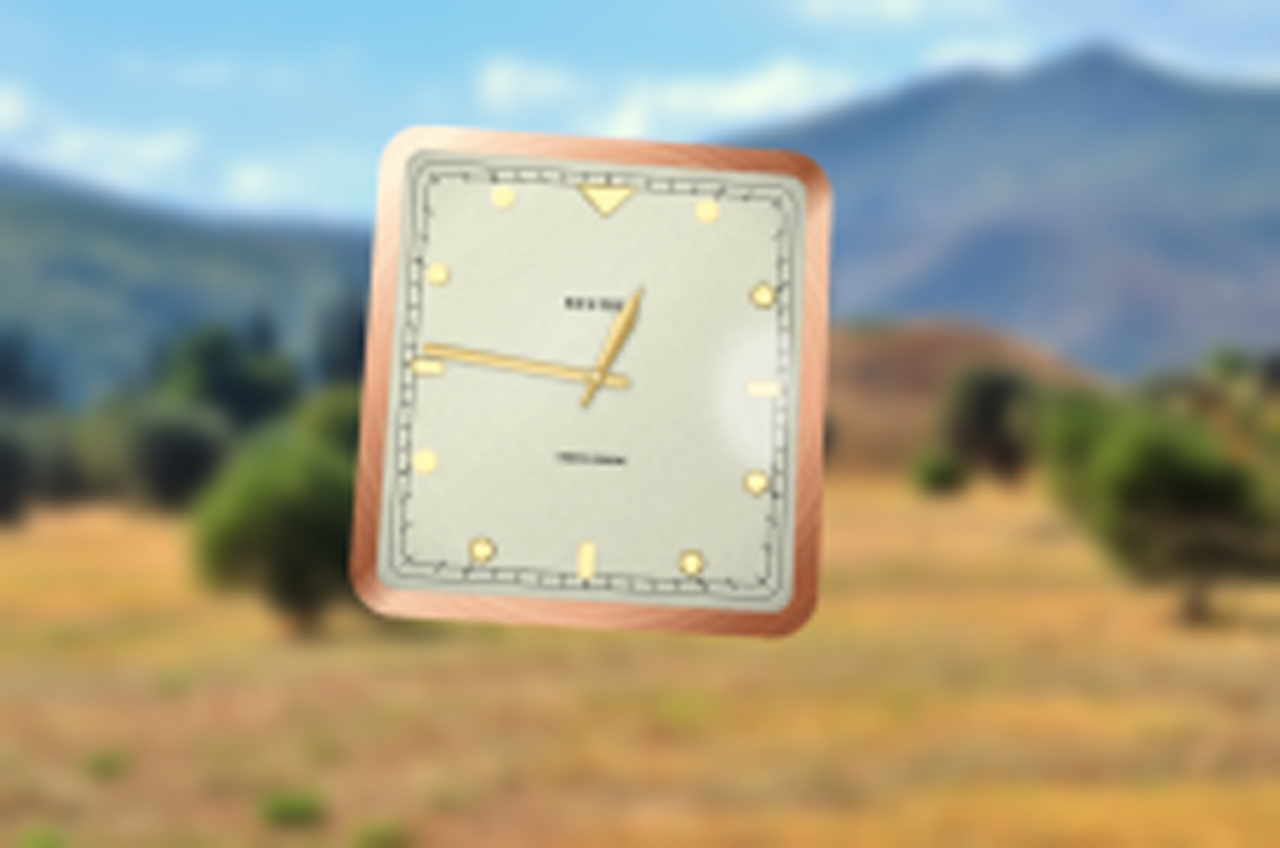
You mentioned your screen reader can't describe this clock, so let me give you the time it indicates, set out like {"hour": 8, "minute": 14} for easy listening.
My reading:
{"hour": 12, "minute": 46}
